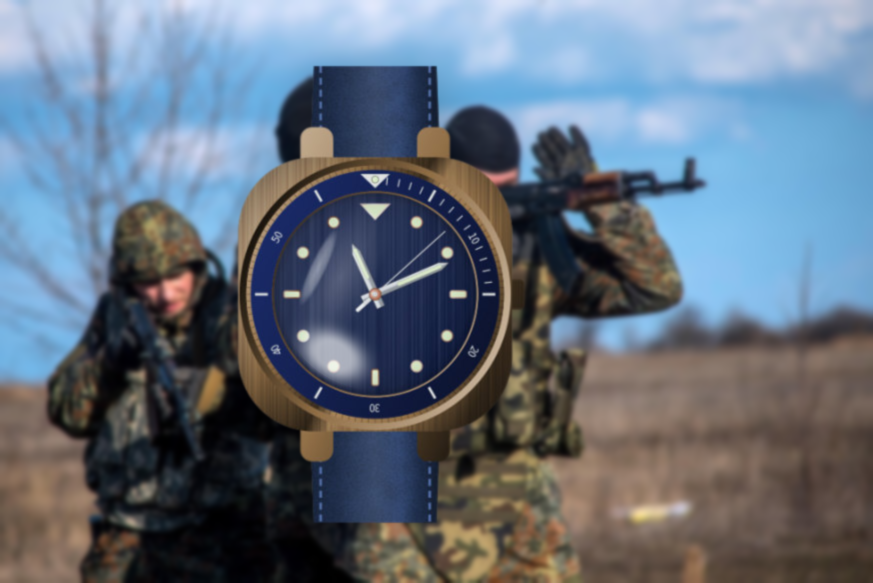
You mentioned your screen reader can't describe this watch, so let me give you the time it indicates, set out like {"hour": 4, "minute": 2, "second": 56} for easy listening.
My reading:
{"hour": 11, "minute": 11, "second": 8}
